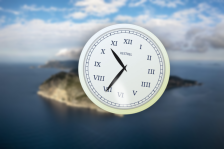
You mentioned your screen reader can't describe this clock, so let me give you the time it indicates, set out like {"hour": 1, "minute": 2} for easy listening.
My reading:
{"hour": 10, "minute": 35}
